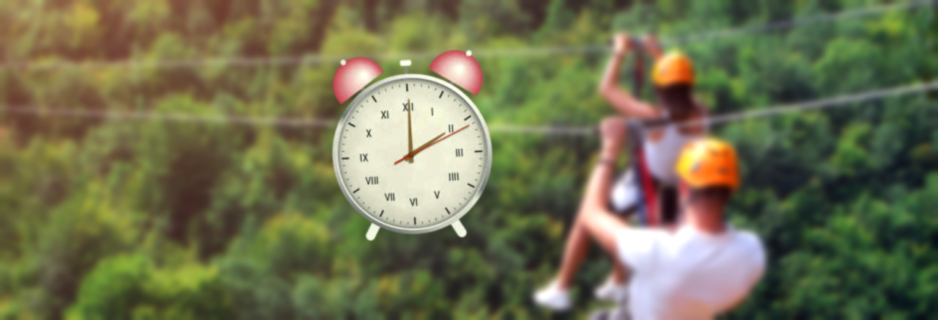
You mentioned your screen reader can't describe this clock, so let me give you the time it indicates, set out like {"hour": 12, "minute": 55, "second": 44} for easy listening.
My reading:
{"hour": 2, "minute": 0, "second": 11}
